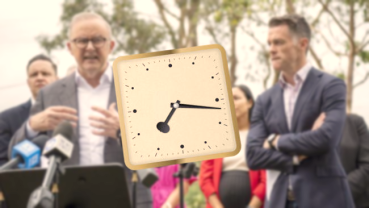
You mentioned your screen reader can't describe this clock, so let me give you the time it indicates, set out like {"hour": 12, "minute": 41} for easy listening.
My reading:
{"hour": 7, "minute": 17}
